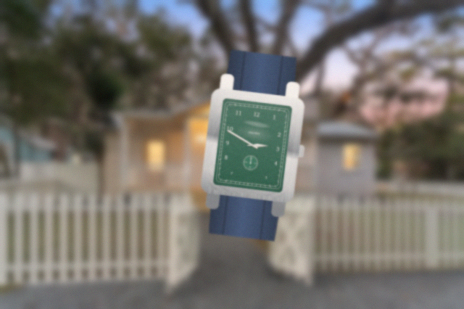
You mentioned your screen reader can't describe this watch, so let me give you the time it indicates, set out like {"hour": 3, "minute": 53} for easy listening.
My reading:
{"hour": 2, "minute": 49}
